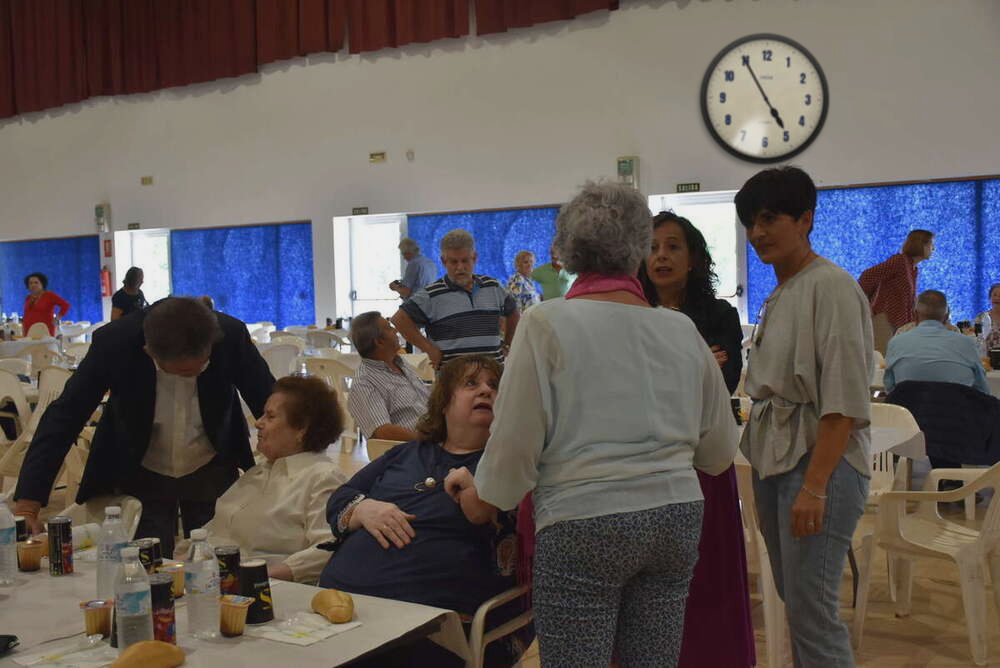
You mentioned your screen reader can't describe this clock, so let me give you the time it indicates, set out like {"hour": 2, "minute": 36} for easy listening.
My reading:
{"hour": 4, "minute": 55}
